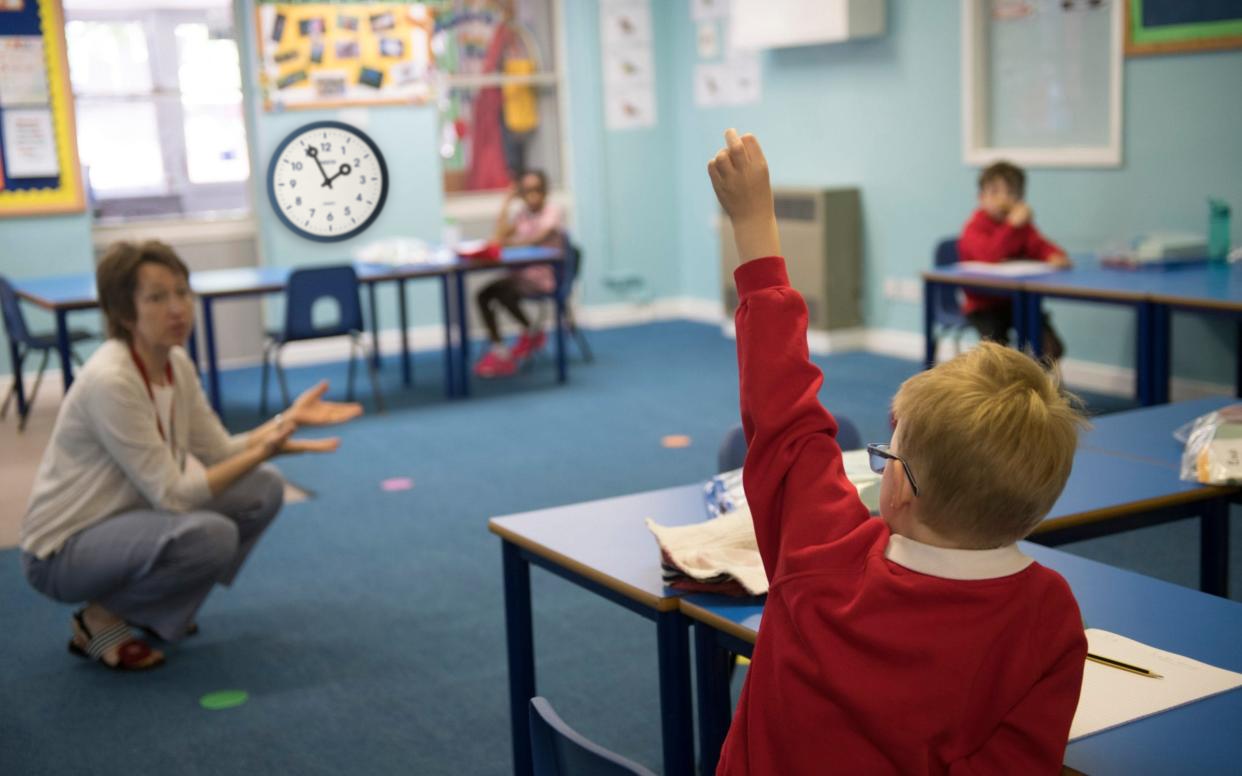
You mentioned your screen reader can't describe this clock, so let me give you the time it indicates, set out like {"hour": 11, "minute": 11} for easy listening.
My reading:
{"hour": 1, "minute": 56}
